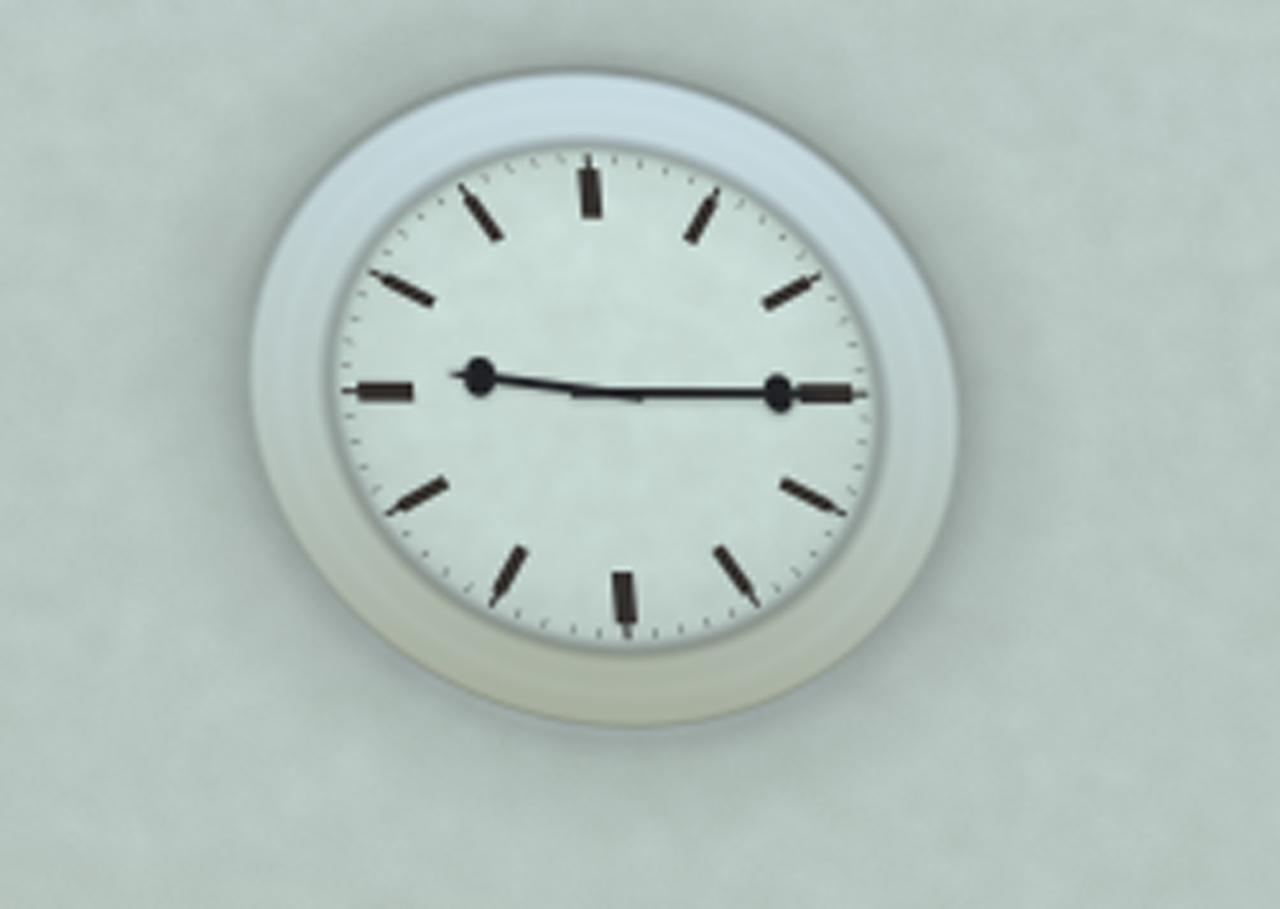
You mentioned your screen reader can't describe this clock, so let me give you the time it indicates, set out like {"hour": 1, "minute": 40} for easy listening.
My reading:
{"hour": 9, "minute": 15}
